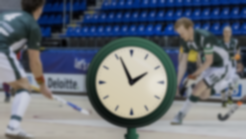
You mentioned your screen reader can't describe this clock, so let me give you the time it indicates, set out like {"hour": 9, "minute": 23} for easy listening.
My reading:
{"hour": 1, "minute": 56}
